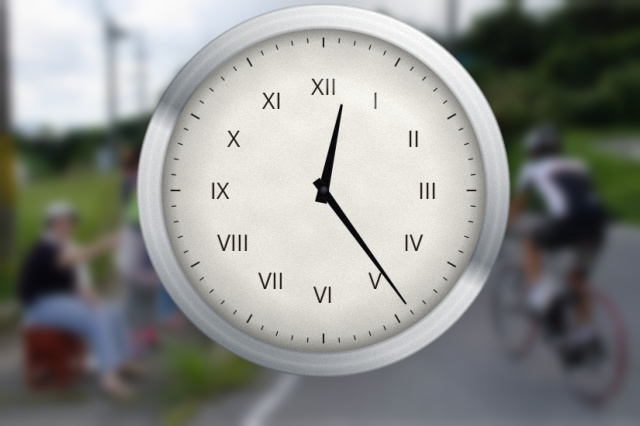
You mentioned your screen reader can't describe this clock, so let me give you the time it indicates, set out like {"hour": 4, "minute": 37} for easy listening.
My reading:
{"hour": 12, "minute": 24}
